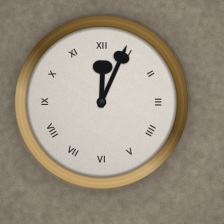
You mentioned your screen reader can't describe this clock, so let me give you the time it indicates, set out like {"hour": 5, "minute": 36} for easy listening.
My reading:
{"hour": 12, "minute": 4}
